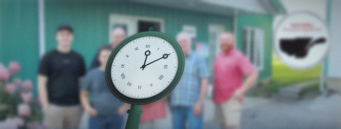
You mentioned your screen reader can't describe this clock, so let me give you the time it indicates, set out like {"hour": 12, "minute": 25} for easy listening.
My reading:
{"hour": 12, "minute": 10}
